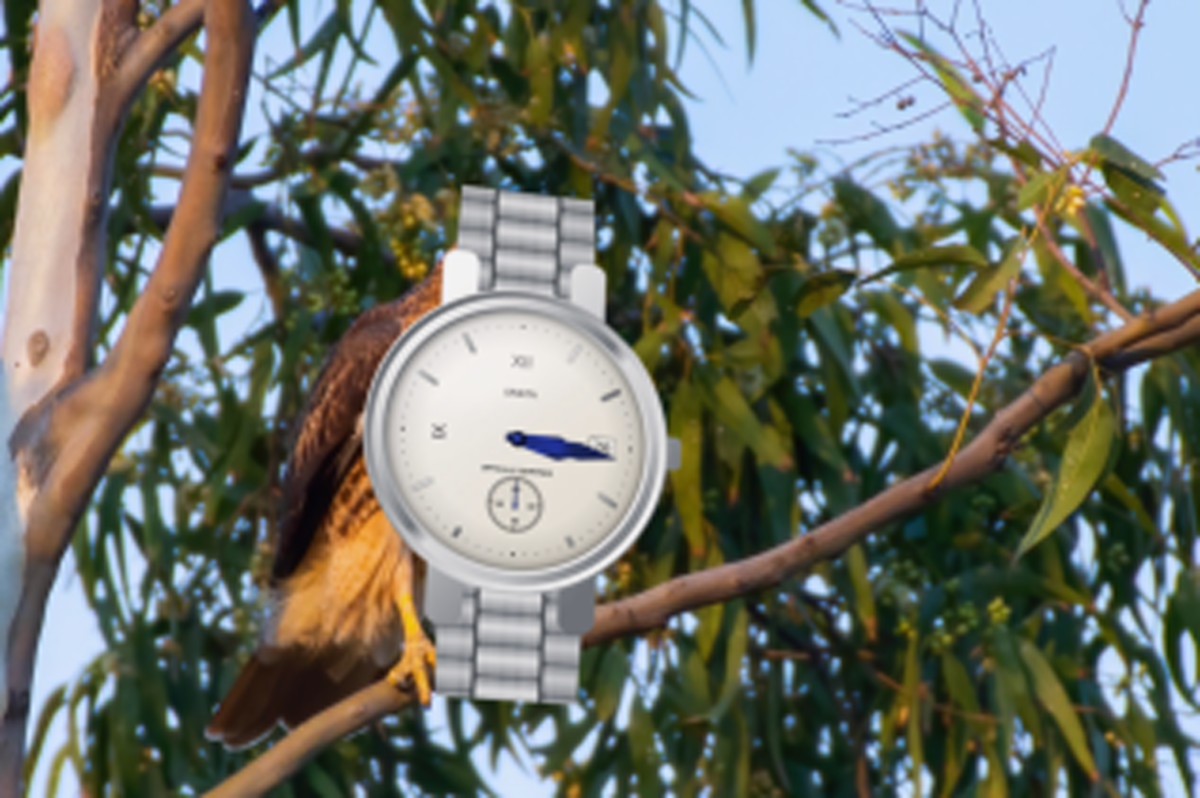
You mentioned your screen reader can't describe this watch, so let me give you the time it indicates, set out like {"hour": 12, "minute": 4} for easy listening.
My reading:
{"hour": 3, "minute": 16}
